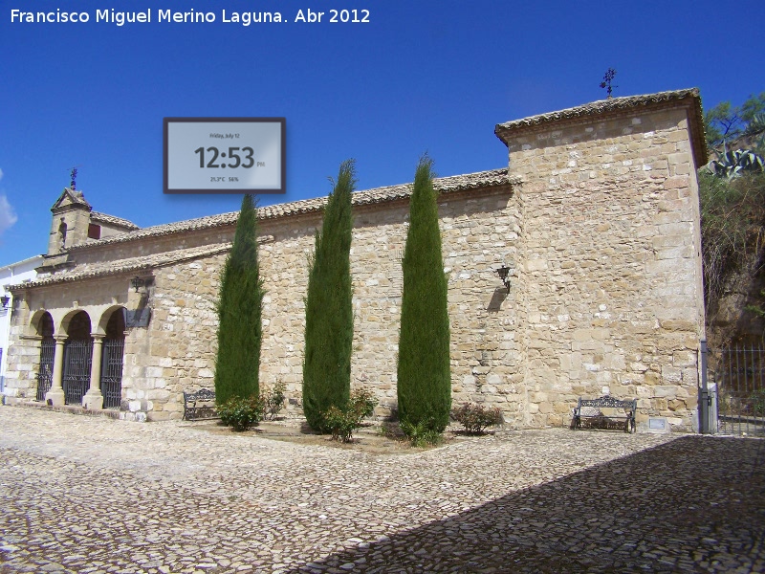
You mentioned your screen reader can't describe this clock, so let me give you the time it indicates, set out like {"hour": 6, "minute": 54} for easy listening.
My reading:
{"hour": 12, "minute": 53}
